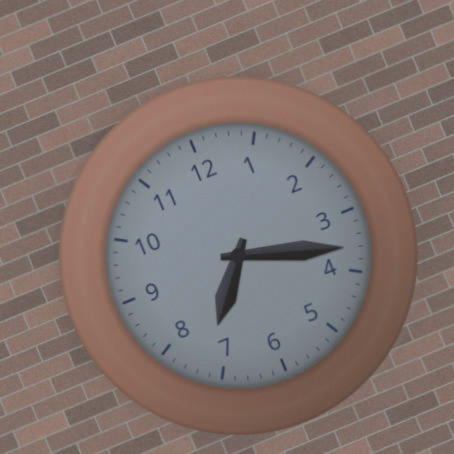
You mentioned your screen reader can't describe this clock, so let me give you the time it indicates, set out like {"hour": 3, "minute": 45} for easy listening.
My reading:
{"hour": 7, "minute": 18}
